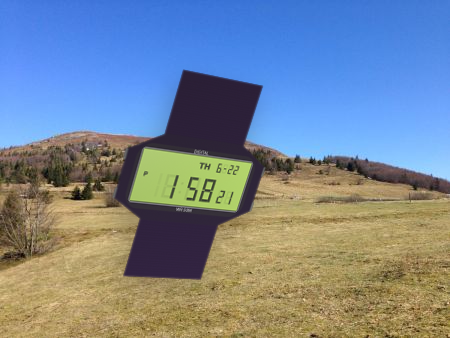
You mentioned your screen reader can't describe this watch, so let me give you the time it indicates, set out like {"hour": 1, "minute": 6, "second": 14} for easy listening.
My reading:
{"hour": 1, "minute": 58, "second": 21}
